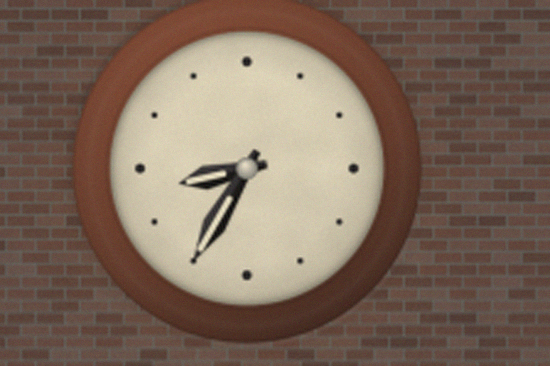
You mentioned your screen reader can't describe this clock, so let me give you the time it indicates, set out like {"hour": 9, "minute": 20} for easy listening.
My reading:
{"hour": 8, "minute": 35}
